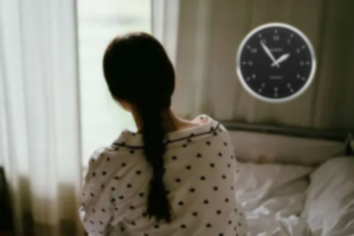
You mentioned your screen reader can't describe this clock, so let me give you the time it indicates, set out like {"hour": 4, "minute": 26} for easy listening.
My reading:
{"hour": 1, "minute": 54}
